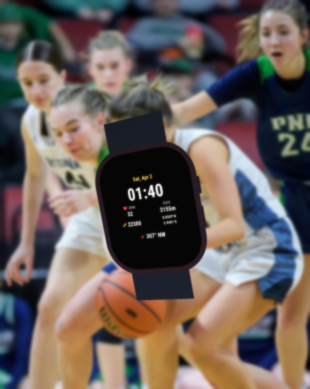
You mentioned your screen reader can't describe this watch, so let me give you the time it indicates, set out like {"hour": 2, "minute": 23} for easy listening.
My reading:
{"hour": 1, "minute": 40}
